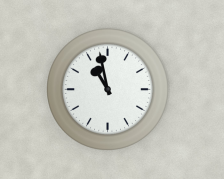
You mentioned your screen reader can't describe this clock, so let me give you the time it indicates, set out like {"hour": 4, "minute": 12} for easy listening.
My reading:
{"hour": 10, "minute": 58}
